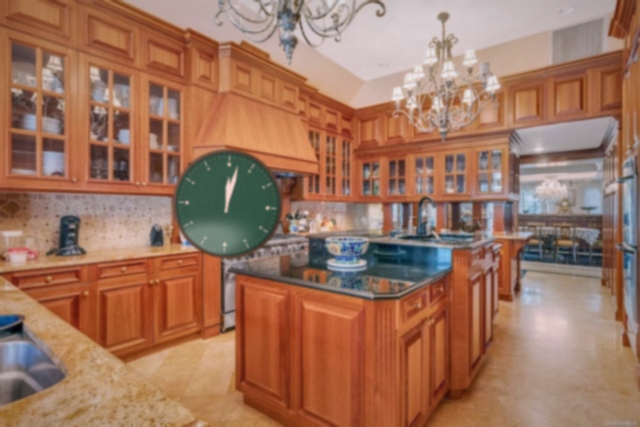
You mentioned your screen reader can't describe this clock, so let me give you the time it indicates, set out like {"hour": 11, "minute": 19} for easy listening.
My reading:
{"hour": 12, "minute": 2}
